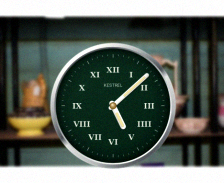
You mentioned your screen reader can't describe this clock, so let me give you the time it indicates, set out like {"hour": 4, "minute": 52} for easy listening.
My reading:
{"hour": 5, "minute": 8}
